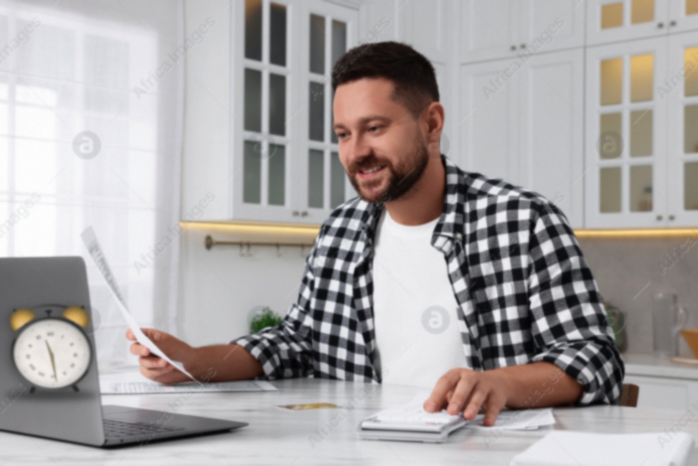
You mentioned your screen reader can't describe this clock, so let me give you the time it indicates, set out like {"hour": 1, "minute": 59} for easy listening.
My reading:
{"hour": 11, "minute": 29}
